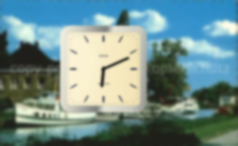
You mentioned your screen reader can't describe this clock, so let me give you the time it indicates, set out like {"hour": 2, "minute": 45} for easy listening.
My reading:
{"hour": 6, "minute": 11}
